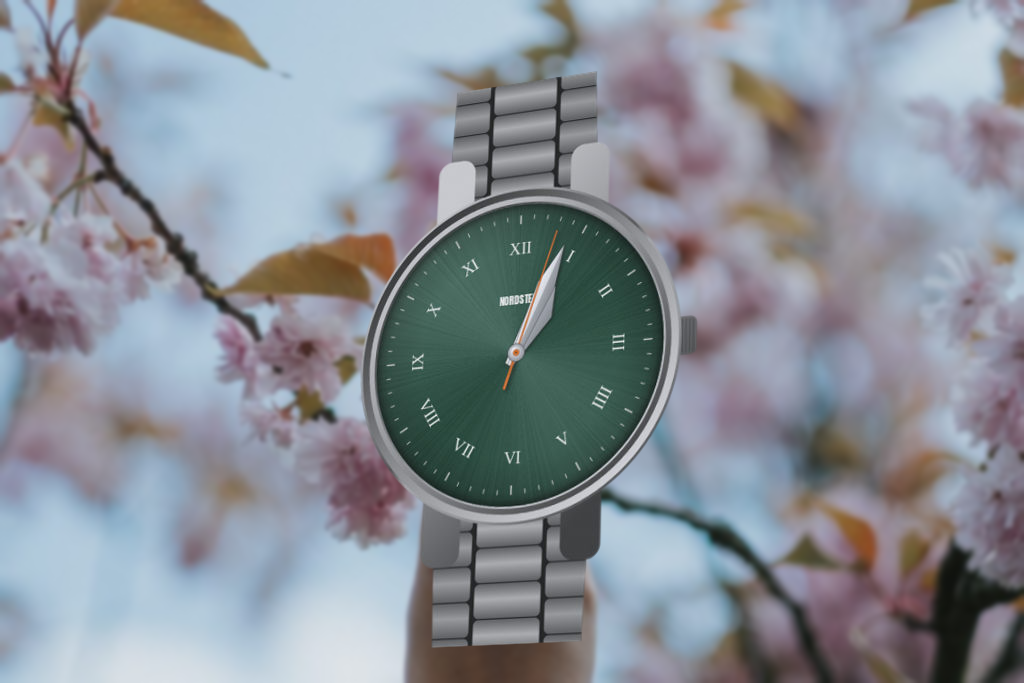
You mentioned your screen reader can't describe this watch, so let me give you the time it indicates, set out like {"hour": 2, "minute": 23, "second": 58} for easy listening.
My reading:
{"hour": 1, "minute": 4, "second": 3}
